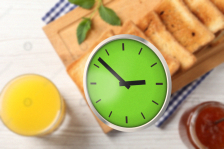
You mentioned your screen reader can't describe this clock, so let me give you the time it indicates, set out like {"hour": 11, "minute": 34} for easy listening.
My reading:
{"hour": 2, "minute": 52}
